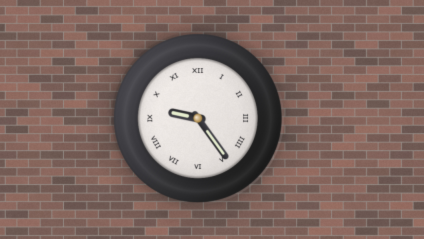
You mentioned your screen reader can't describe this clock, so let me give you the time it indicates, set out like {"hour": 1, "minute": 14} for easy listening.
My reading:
{"hour": 9, "minute": 24}
